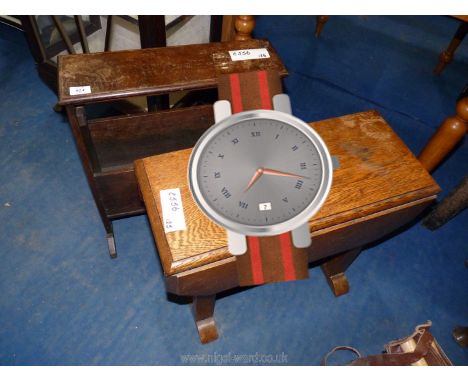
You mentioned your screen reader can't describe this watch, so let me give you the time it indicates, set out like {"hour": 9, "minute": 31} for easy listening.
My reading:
{"hour": 7, "minute": 18}
